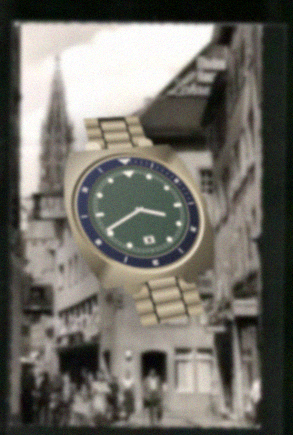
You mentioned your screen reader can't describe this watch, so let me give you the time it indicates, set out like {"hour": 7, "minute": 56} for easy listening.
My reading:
{"hour": 3, "minute": 41}
